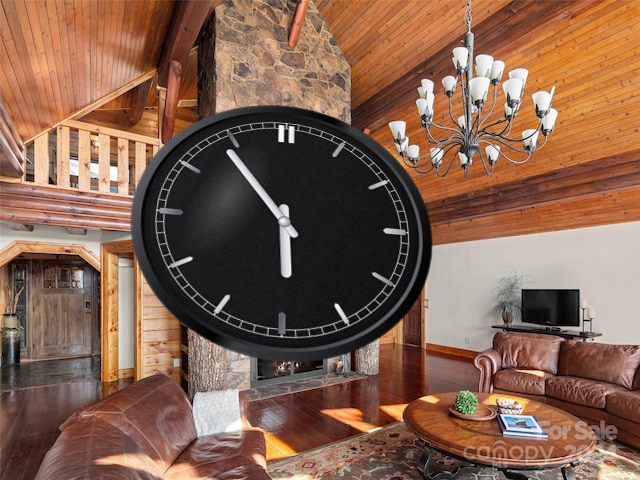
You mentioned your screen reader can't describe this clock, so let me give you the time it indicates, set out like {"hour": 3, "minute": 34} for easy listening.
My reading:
{"hour": 5, "minute": 54}
